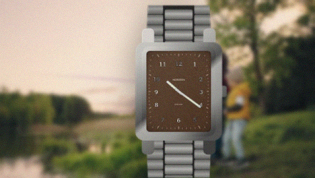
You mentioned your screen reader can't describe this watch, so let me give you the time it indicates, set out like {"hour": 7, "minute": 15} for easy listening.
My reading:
{"hour": 10, "minute": 21}
